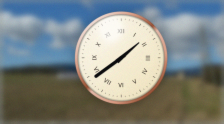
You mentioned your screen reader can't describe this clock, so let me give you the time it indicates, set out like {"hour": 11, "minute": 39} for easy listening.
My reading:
{"hour": 1, "minute": 39}
